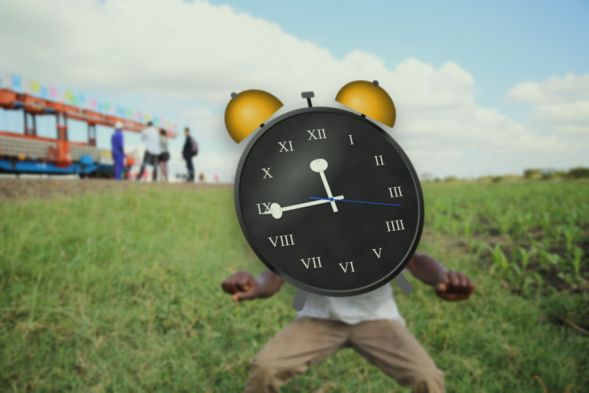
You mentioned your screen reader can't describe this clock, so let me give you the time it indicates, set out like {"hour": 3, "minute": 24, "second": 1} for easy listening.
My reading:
{"hour": 11, "minute": 44, "second": 17}
